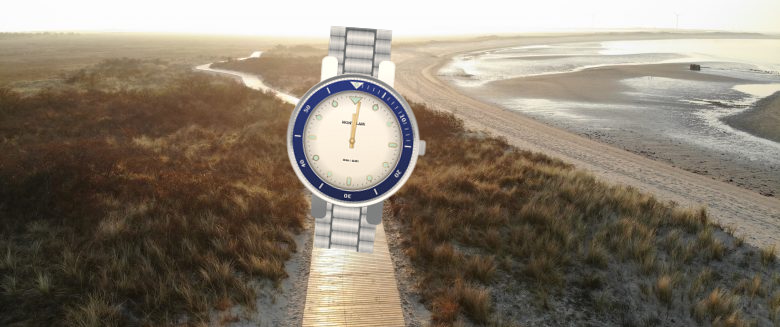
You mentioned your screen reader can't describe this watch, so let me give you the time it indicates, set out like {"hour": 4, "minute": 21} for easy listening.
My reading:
{"hour": 12, "minute": 1}
